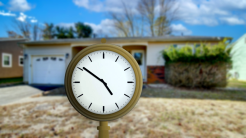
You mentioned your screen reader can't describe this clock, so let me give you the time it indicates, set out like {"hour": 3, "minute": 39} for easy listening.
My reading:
{"hour": 4, "minute": 51}
